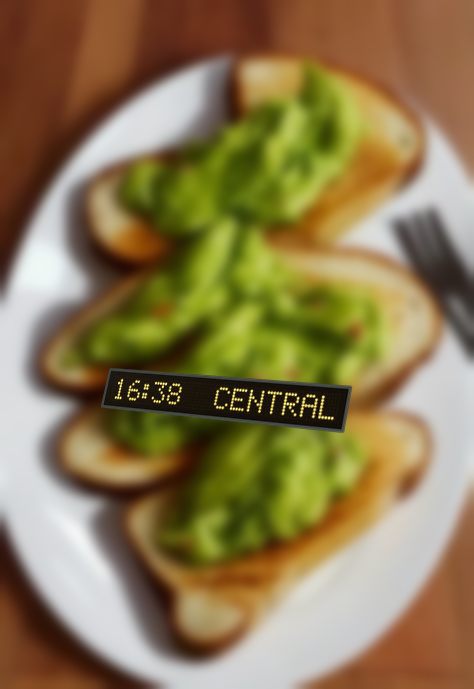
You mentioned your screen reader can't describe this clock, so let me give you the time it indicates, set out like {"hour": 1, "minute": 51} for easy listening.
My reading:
{"hour": 16, "minute": 38}
